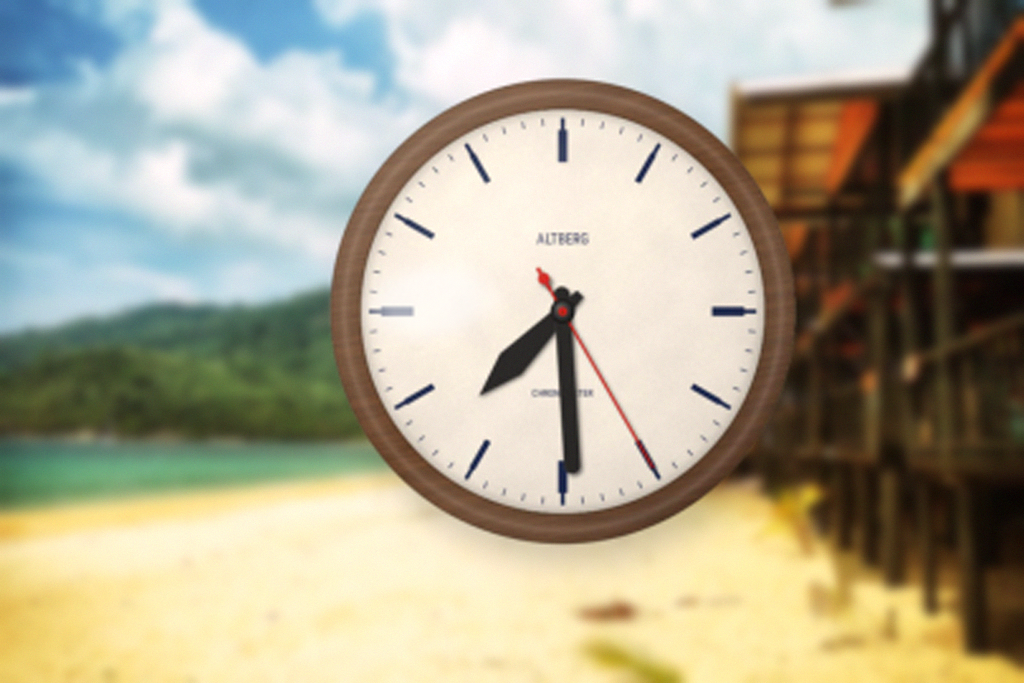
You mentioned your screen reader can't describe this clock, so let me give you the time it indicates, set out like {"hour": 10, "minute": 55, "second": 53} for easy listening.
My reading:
{"hour": 7, "minute": 29, "second": 25}
